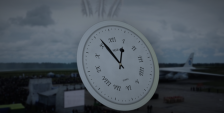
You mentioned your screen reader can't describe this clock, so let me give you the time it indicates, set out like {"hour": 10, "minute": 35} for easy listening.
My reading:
{"hour": 12, "minute": 56}
